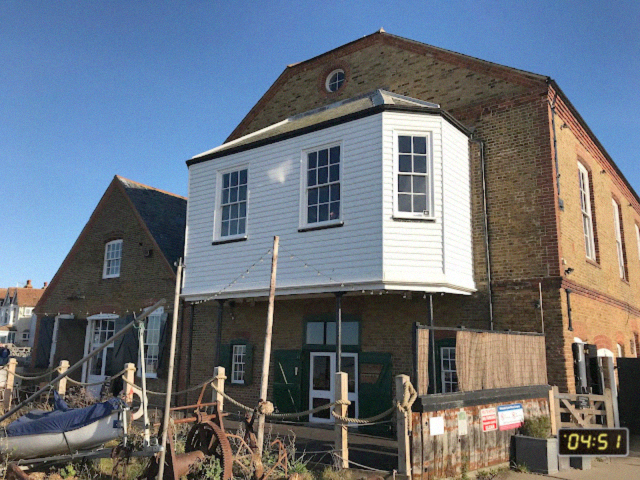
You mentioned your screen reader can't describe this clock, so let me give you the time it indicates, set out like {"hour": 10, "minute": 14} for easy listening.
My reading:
{"hour": 4, "minute": 51}
